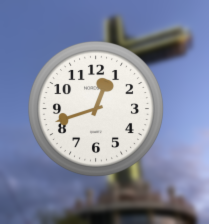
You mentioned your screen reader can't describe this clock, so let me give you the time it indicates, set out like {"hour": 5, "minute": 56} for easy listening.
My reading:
{"hour": 12, "minute": 42}
